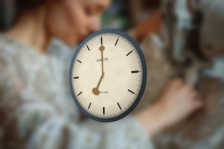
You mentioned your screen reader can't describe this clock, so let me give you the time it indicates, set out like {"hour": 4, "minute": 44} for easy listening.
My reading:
{"hour": 7, "minute": 0}
